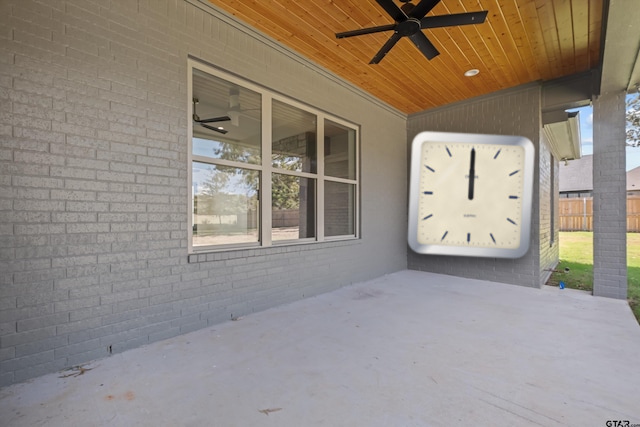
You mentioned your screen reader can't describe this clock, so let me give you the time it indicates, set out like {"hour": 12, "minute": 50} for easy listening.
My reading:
{"hour": 12, "minute": 0}
